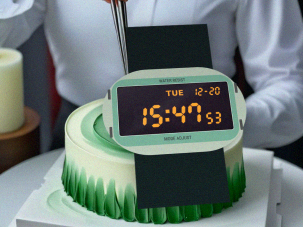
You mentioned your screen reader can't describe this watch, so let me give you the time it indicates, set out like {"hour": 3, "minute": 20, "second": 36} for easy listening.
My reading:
{"hour": 15, "minute": 47, "second": 53}
